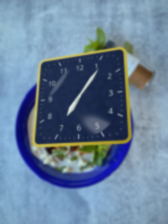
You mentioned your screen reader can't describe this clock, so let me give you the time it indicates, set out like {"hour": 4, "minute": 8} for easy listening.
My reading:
{"hour": 7, "minute": 6}
